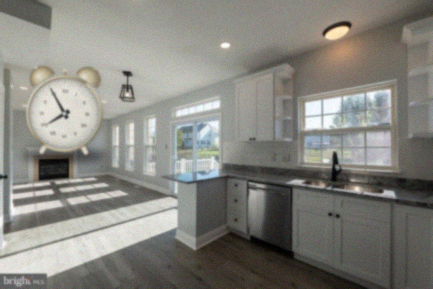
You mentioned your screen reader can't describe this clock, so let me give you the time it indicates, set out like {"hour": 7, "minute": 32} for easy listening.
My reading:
{"hour": 7, "minute": 55}
